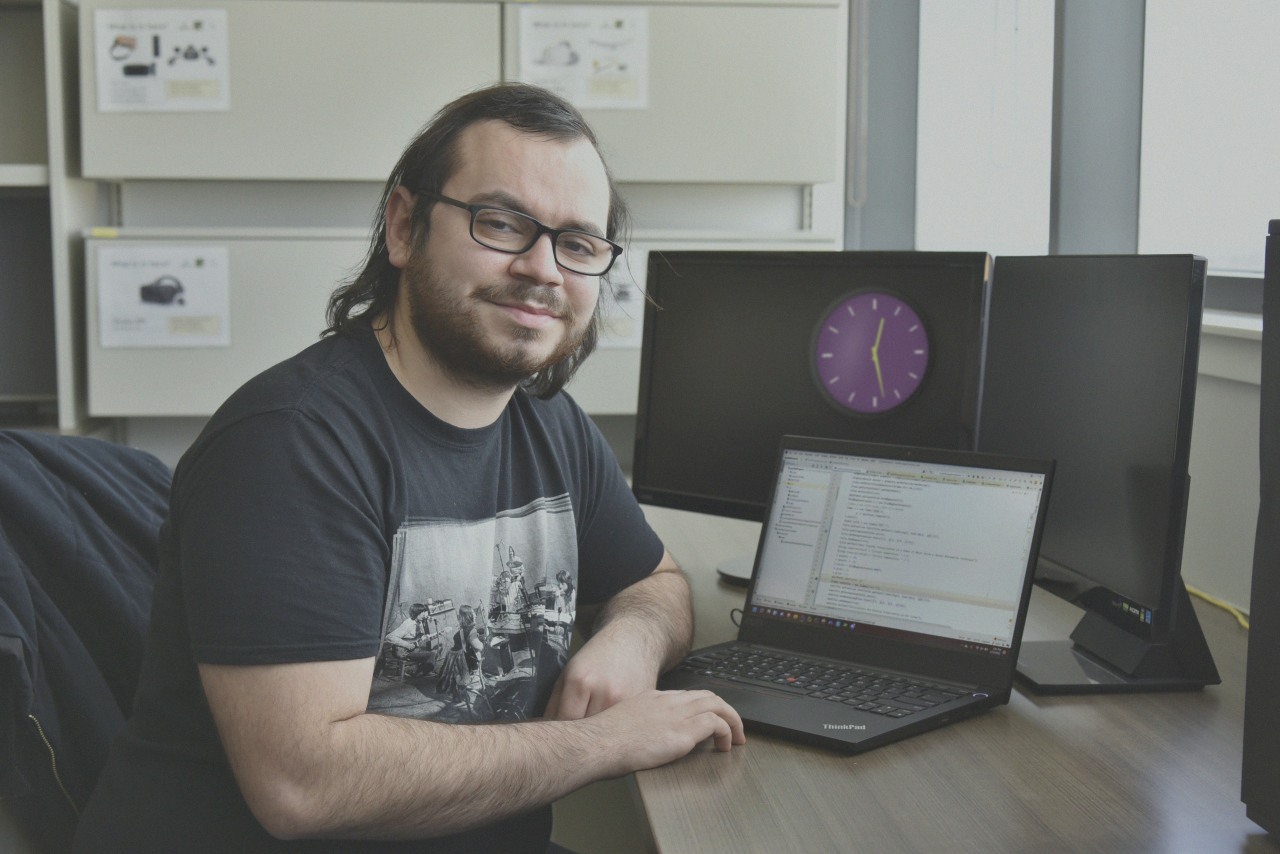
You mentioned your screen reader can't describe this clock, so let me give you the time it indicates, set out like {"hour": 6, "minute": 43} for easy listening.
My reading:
{"hour": 12, "minute": 28}
